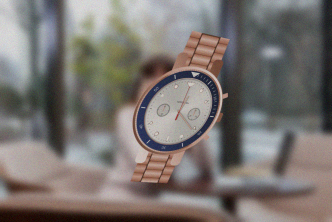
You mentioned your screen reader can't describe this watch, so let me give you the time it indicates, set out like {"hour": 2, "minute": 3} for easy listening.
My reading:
{"hour": 12, "minute": 21}
